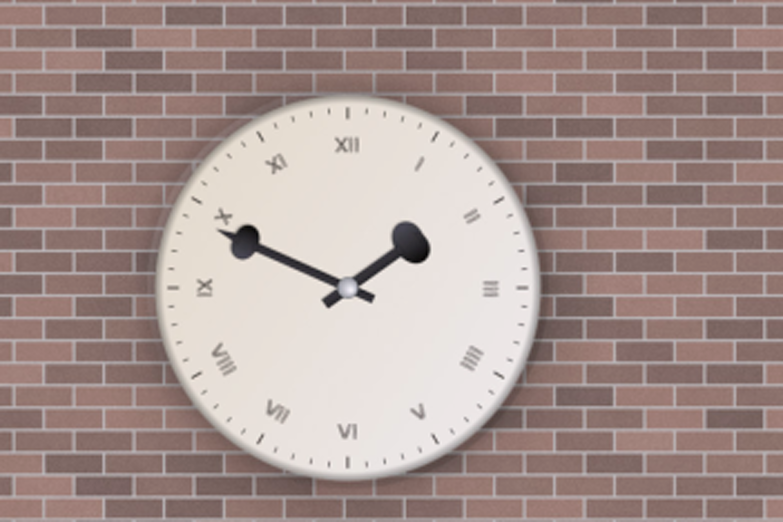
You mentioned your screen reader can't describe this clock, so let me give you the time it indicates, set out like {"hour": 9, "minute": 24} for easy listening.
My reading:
{"hour": 1, "minute": 49}
